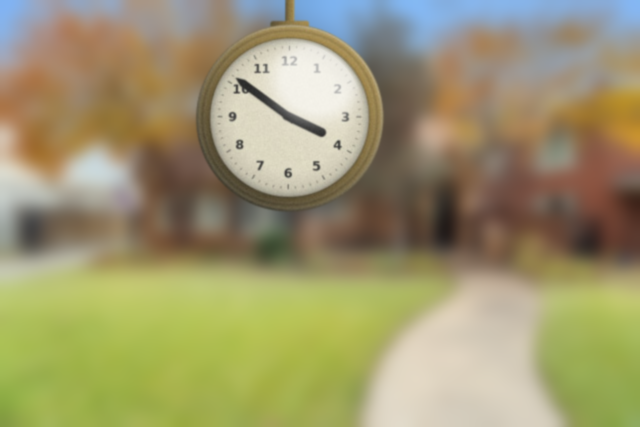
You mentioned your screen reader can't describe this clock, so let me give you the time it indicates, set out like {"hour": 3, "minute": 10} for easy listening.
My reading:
{"hour": 3, "minute": 51}
